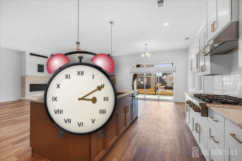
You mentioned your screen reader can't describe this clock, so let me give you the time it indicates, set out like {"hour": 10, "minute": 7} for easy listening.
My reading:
{"hour": 3, "minute": 10}
